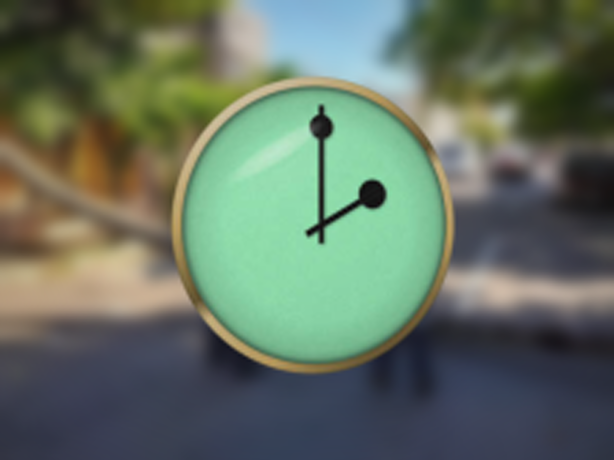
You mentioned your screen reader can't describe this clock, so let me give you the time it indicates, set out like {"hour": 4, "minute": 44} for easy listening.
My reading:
{"hour": 2, "minute": 0}
